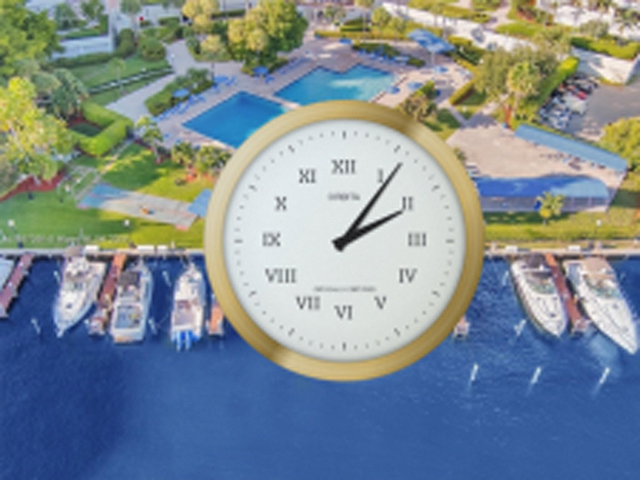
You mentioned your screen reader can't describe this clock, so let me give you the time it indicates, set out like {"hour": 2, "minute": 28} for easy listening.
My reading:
{"hour": 2, "minute": 6}
